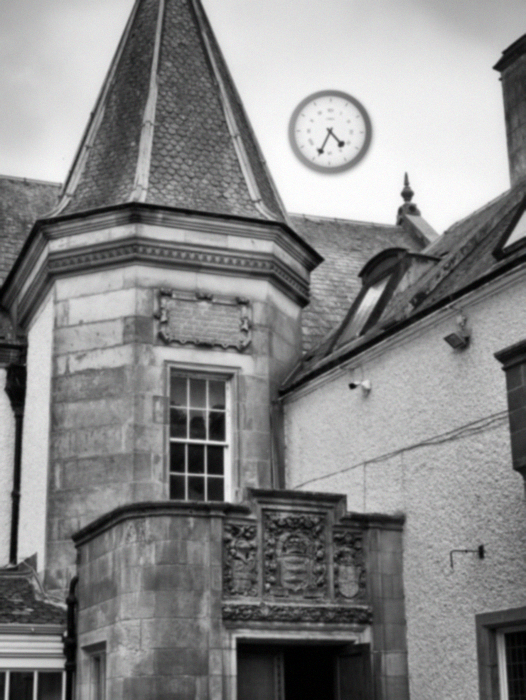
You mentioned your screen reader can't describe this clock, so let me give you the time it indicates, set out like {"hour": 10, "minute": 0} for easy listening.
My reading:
{"hour": 4, "minute": 34}
